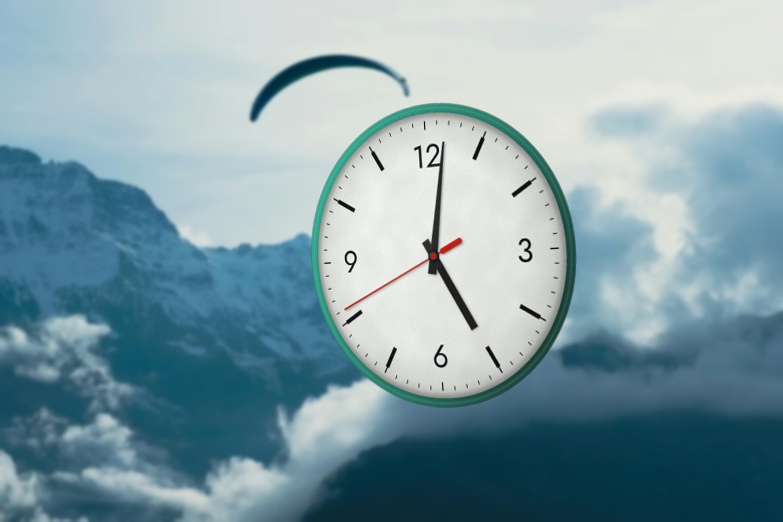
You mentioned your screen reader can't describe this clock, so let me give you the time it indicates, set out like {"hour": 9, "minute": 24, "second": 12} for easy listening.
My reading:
{"hour": 5, "minute": 1, "second": 41}
